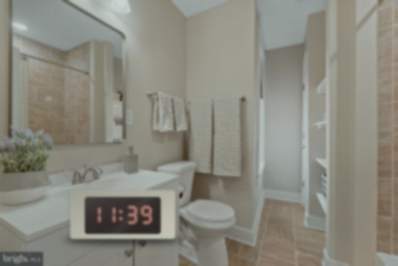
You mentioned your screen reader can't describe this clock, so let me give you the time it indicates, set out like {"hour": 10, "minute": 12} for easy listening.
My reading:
{"hour": 11, "minute": 39}
